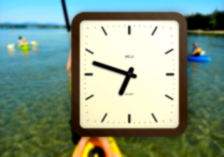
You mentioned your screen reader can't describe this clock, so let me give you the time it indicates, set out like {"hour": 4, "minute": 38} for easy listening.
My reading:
{"hour": 6, "minute": 48}
